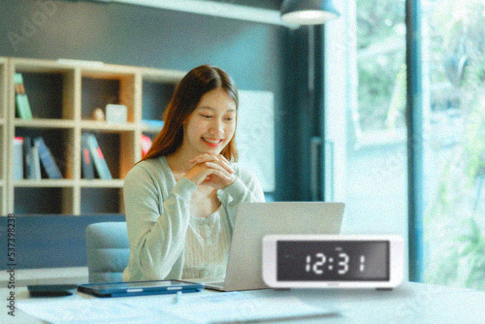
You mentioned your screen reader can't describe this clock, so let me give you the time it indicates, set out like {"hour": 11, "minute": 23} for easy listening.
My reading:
{"hour": 12, "minute": 31}
